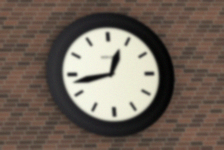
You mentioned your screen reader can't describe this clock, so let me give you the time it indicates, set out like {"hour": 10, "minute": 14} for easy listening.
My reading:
{"hour": 12, "minute": 43}
